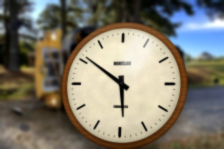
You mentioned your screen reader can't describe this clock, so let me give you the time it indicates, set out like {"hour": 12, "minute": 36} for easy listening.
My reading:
{"hour": 5, "minute": 51}
